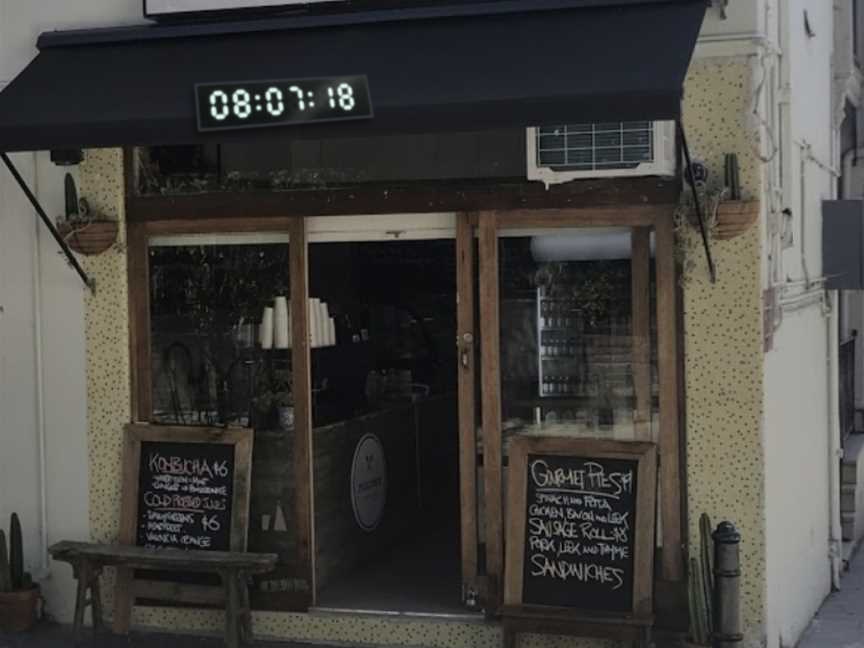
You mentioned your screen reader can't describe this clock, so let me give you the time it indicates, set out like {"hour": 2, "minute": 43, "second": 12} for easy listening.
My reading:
{"hour": 8, "minute": 7, "second": 18}
